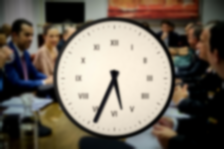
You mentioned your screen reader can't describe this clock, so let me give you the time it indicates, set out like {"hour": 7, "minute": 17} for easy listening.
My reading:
{"hour": 5, "minute": 34}
